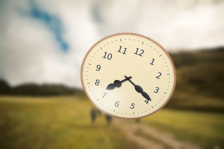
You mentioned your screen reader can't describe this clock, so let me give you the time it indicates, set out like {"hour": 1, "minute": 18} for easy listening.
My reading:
{"hour": 7, "minute": 19}
